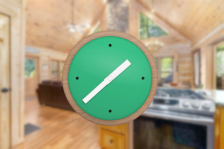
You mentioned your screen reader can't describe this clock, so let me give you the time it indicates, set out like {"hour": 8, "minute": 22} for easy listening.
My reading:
{"hour": 1, "minute": 38}
